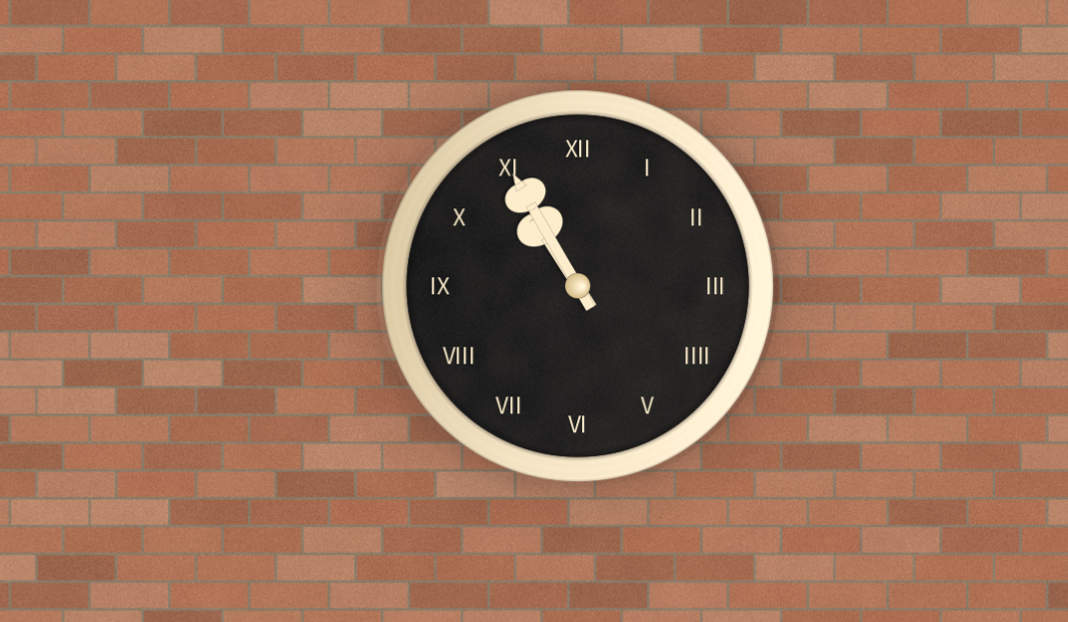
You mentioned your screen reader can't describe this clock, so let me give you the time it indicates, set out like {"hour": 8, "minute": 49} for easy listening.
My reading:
{"hour": 10, "minute": 55}
